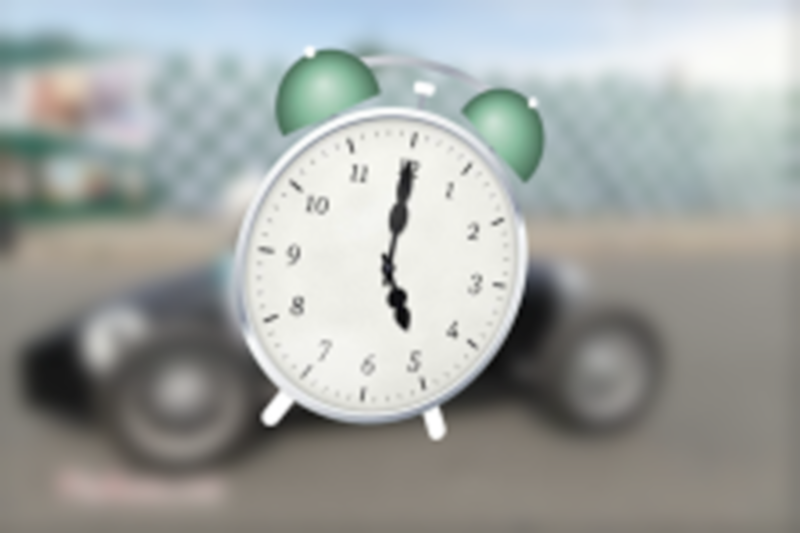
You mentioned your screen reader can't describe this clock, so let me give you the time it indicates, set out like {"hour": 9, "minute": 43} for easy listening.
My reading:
{"hour": 5, "minute": 0}
